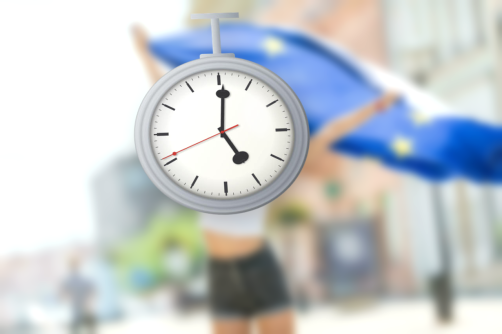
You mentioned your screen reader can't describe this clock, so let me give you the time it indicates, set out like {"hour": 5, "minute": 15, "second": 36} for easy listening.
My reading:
{"hour": 5, "minute": 0, "second": 41}
